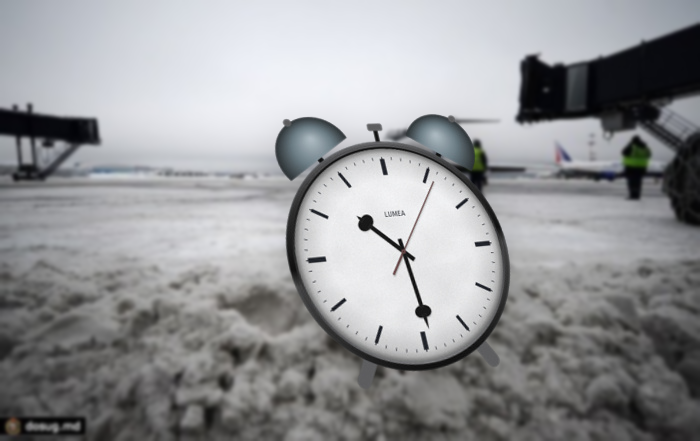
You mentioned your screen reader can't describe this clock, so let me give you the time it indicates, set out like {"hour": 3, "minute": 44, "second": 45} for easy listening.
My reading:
{"hour": 10, "minute": 29, "second": 6}
